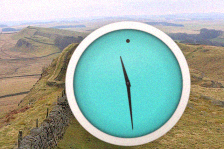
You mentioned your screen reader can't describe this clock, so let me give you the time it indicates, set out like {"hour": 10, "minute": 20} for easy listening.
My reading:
{"hour": 11, "minute": 29}
